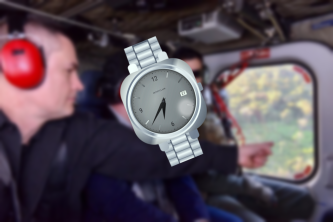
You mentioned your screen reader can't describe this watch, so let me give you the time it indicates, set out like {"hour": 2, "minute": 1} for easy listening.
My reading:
{"hour": 6, "minute": 38}
